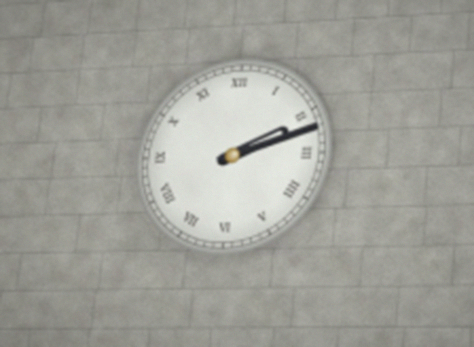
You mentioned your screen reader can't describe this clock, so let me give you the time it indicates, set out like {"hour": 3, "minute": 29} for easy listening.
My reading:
{"hour": 2, "minute": 12}
